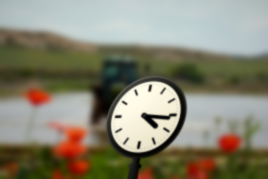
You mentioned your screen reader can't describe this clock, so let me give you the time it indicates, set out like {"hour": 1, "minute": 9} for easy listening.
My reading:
{"hour": 4, "minute": 16}
